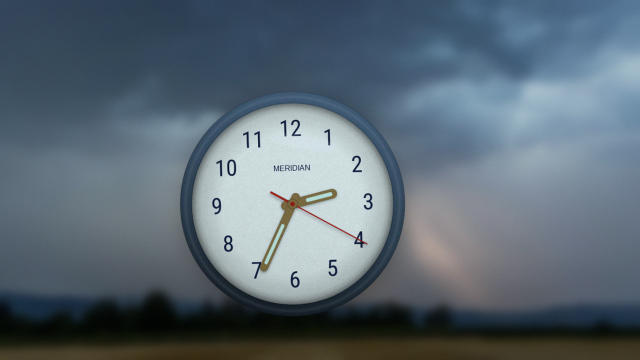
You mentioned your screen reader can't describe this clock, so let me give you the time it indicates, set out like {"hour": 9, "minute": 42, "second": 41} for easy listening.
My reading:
{"hour": 2, "minute": 34, "second": 20}
